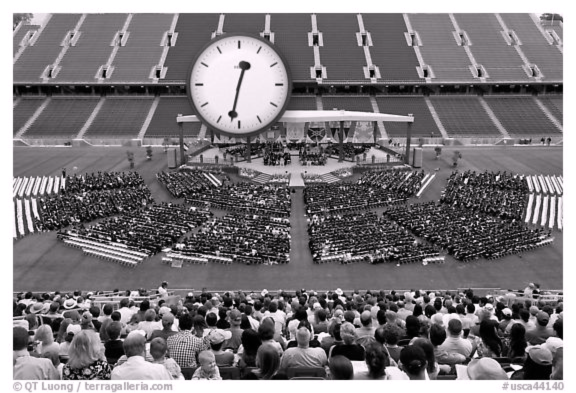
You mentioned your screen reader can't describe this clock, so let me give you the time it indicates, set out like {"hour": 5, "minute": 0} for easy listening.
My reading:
{"hour": 12, "minute": 32}
